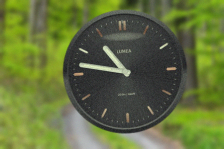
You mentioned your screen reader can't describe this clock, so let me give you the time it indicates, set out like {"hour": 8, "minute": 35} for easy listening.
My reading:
{"hour": 10, "minute": 47}
